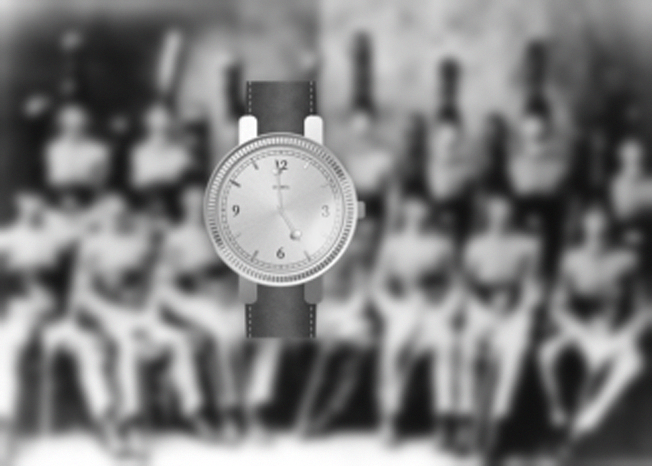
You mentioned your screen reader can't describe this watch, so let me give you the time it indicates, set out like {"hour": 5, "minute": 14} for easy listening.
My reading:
{"hour": 4, "minute": 59}
